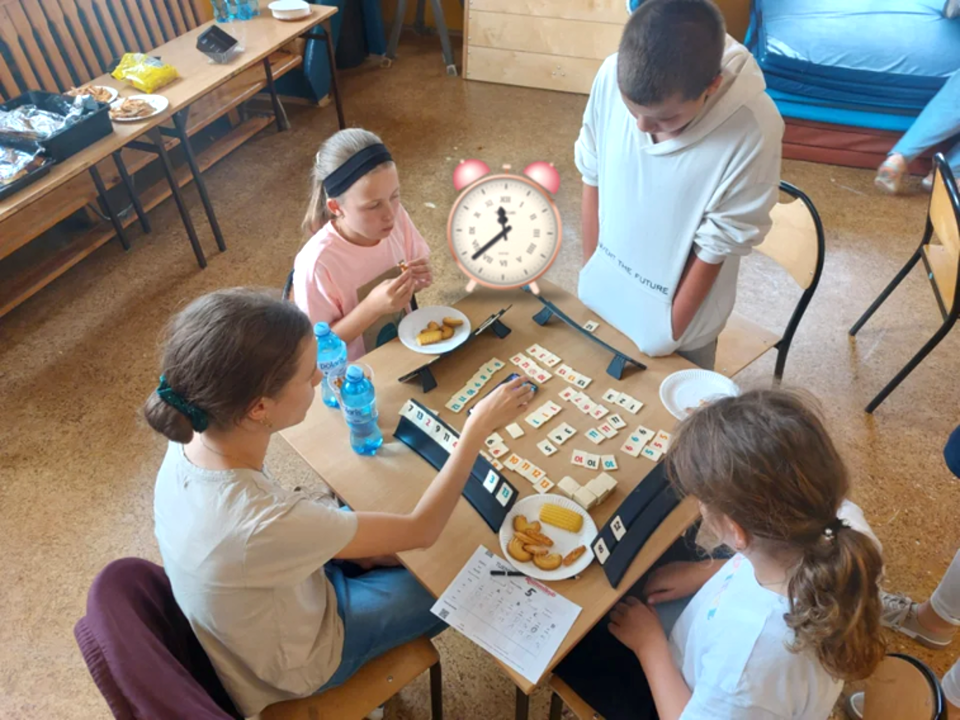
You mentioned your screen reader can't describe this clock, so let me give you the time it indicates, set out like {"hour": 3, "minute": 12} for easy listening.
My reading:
{"hour": 11, "minute": 38}
